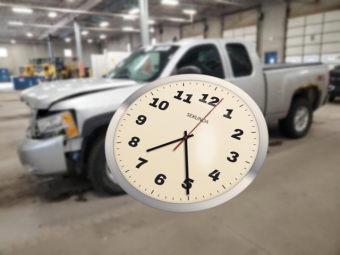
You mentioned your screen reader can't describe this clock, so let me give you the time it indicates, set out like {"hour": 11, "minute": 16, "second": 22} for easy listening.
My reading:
{"hour": 7, "minute": 25, "second": 2}
